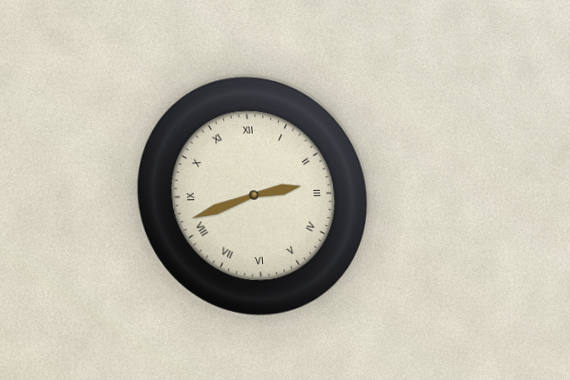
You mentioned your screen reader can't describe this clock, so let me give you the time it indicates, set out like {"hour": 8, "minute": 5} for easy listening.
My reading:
{"hour": 2, "minute": 42}
